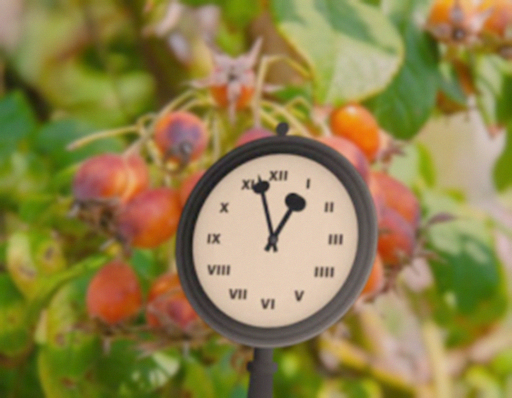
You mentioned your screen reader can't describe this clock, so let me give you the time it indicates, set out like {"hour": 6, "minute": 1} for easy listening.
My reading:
{"hour": 12, "minute": 57}
